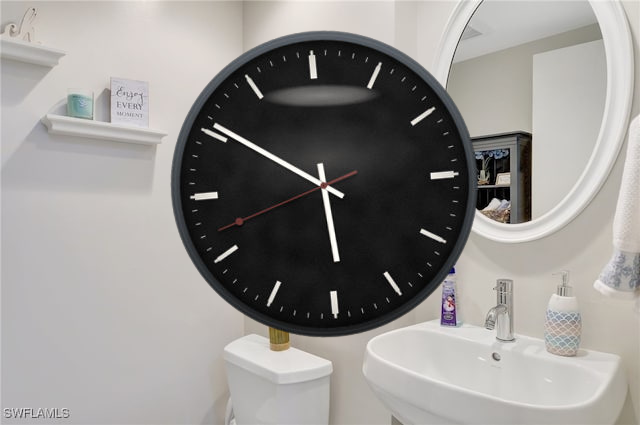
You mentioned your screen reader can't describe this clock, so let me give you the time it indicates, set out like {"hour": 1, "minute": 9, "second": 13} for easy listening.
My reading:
{"hour": 5, "minute": 50, "second": 42}
